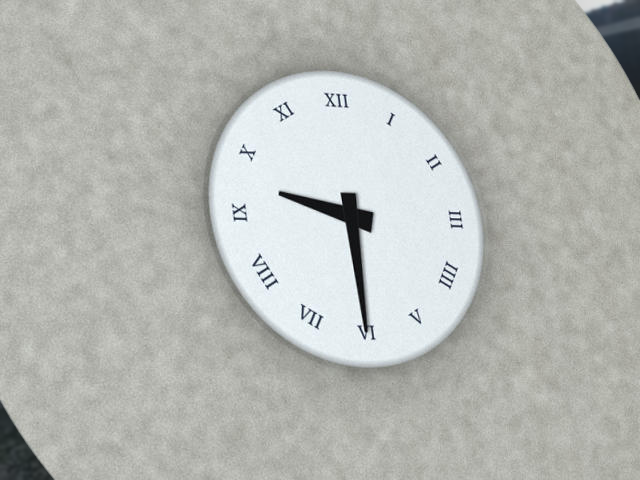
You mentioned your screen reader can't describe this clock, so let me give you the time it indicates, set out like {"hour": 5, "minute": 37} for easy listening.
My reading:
{"hour": 9, "minute": 30}
